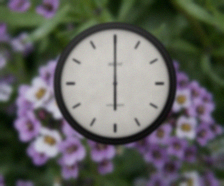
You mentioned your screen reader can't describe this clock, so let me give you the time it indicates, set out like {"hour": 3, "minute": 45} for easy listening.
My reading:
{"hour": 6, "minute": 0}
